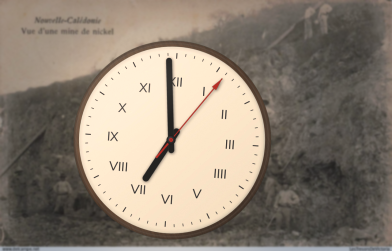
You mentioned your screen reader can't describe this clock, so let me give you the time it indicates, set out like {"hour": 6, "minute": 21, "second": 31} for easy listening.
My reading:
{"hour": 6, "minute": 59, "second": 6}
